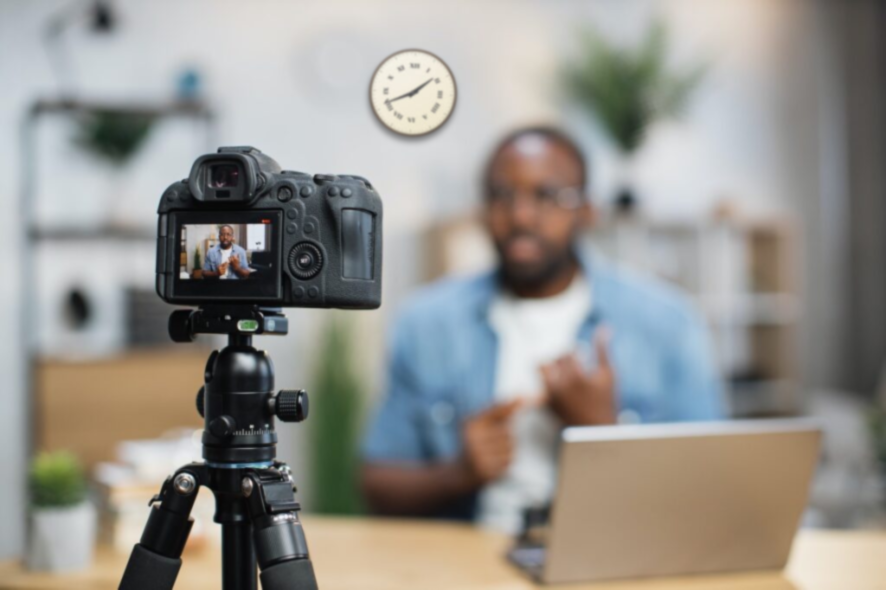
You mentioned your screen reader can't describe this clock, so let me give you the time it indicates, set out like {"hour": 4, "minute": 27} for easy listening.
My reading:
{"hour": 1, "minute": 41}
